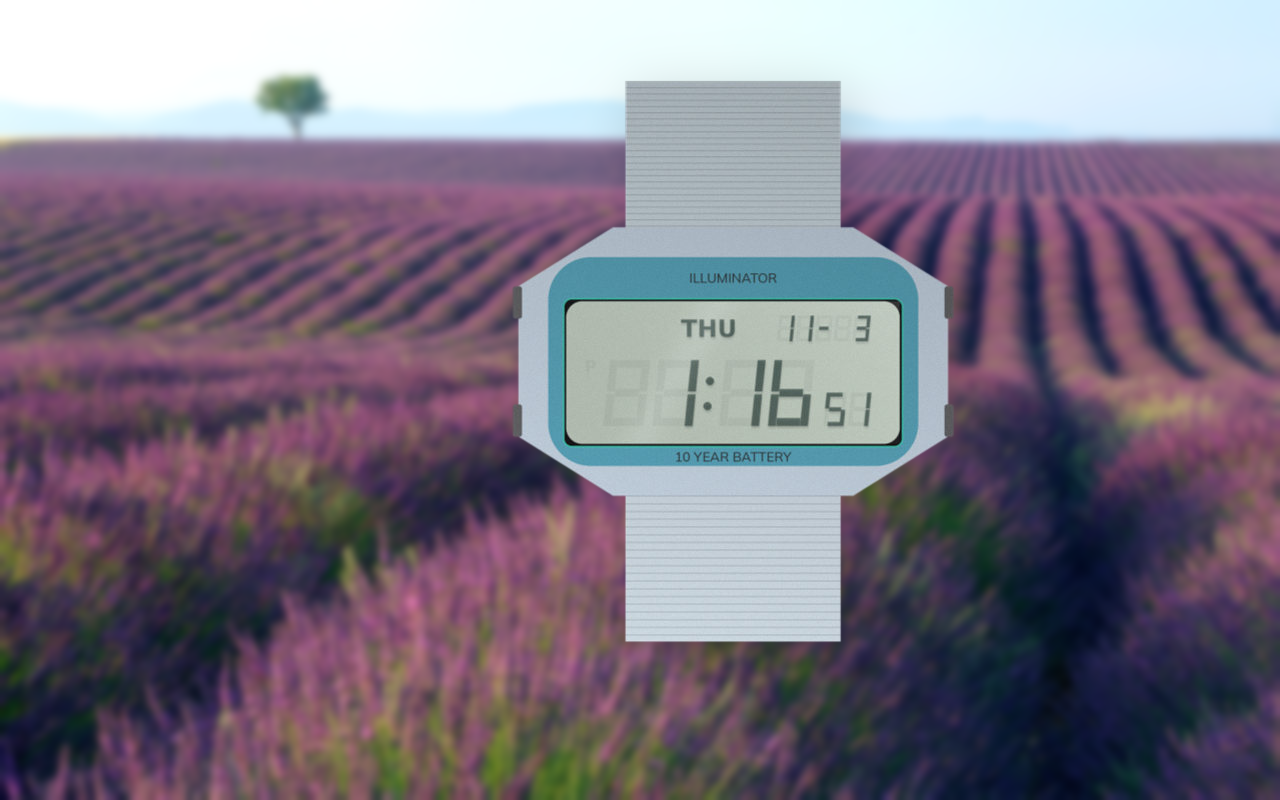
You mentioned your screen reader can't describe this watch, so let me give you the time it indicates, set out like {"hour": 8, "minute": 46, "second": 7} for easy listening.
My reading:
{"hour": 1, "minute": 16, "second": 51}
